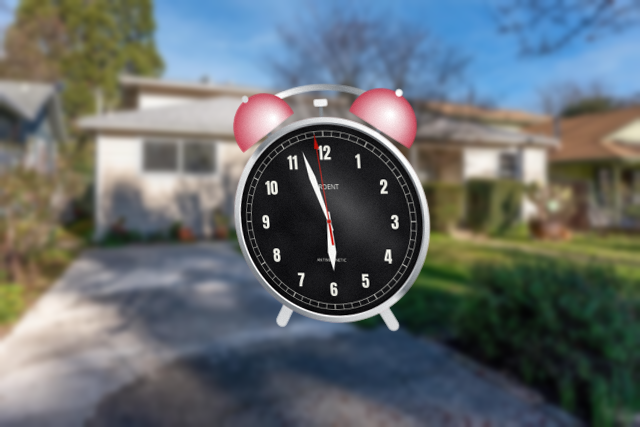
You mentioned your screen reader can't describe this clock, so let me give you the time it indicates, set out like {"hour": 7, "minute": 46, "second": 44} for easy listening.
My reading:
{"hour": 5, "minute": 56, "second": 59}
